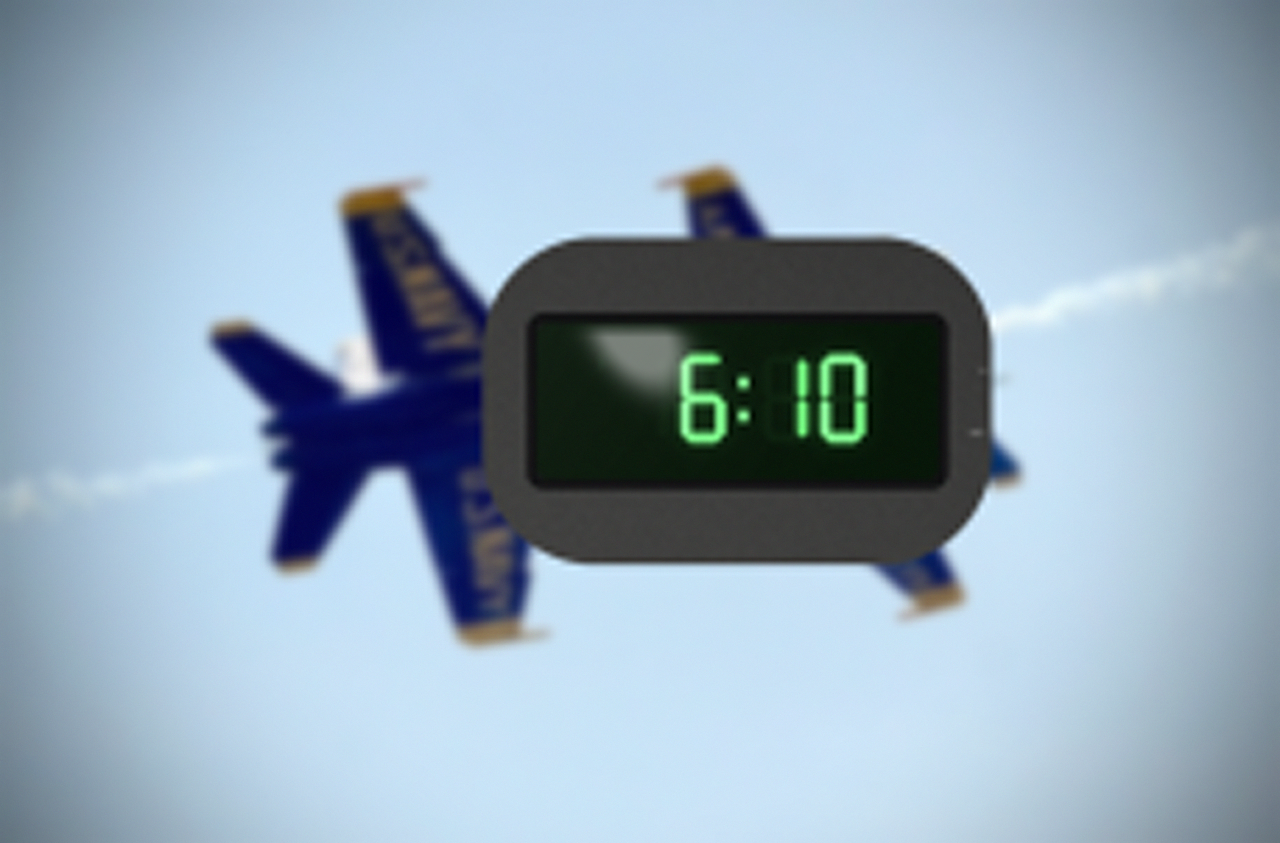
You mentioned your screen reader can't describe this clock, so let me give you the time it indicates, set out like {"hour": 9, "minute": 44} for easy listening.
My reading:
{"hour": 6, "minute": 10}
